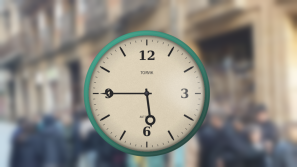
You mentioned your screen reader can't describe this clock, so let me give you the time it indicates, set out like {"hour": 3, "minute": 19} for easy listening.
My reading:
{"hour": 5, "minute": 45}
